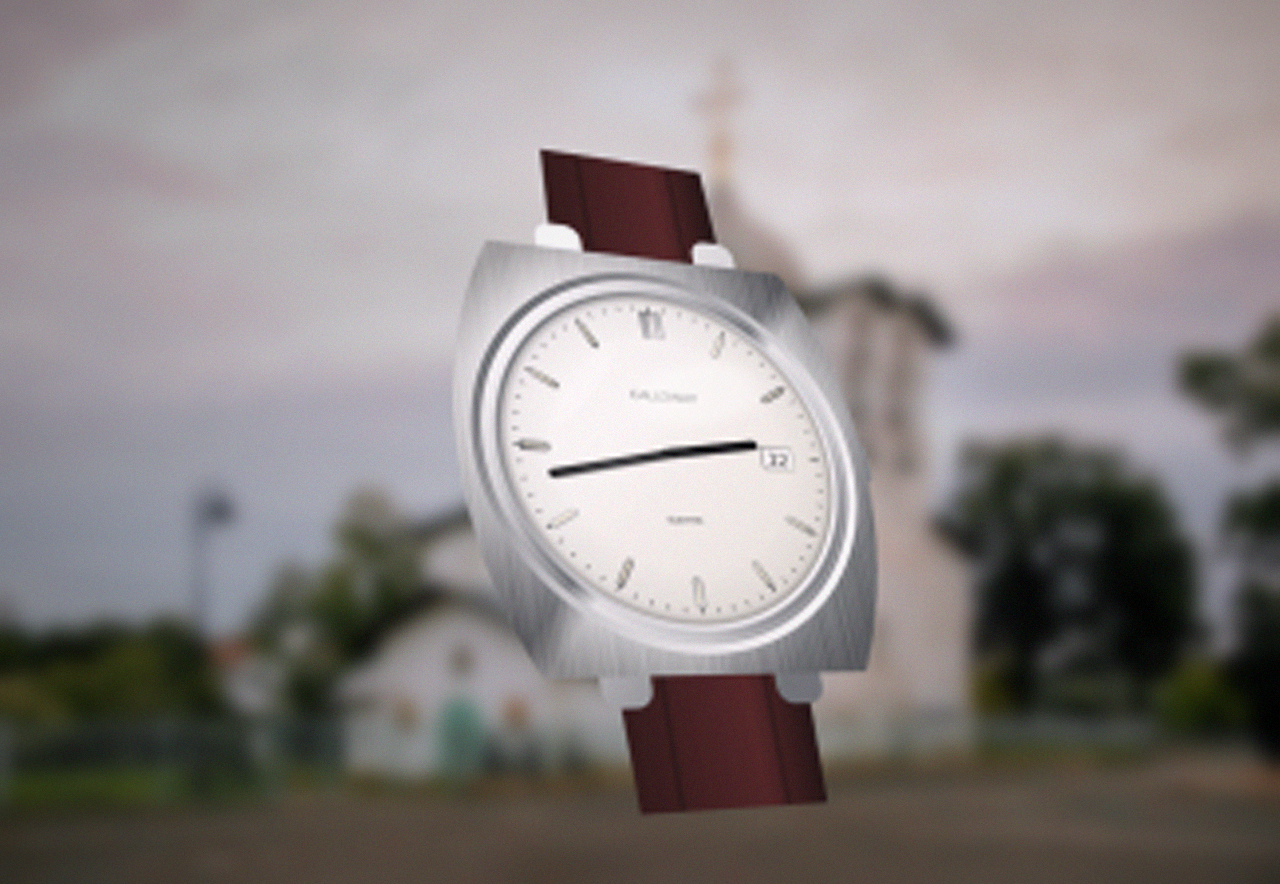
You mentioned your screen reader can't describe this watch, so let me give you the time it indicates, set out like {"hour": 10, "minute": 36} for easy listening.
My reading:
{"hour": 2, "minute": 43}
